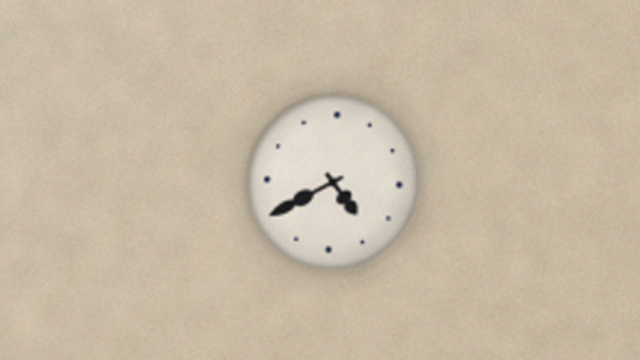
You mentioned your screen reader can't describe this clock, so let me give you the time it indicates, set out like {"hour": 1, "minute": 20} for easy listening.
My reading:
{"hour": 4, "minute": 40}
